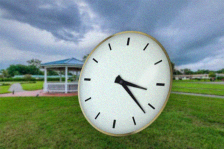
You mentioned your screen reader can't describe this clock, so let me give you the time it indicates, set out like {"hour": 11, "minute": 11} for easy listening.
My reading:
{"hour": 3, "minute": 22}
